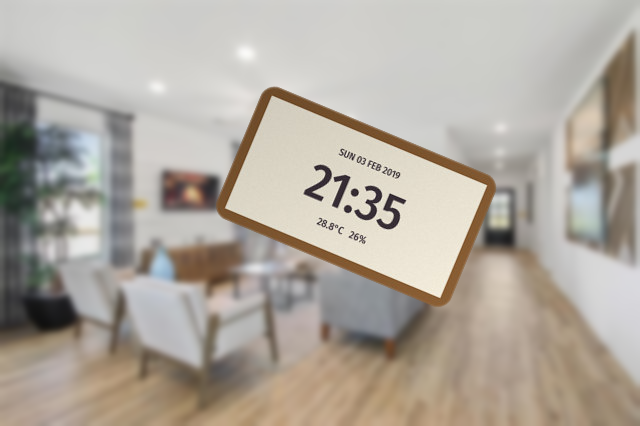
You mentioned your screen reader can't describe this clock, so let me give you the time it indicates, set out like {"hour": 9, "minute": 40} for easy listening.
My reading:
{"hour": 21, "minute": 35}
